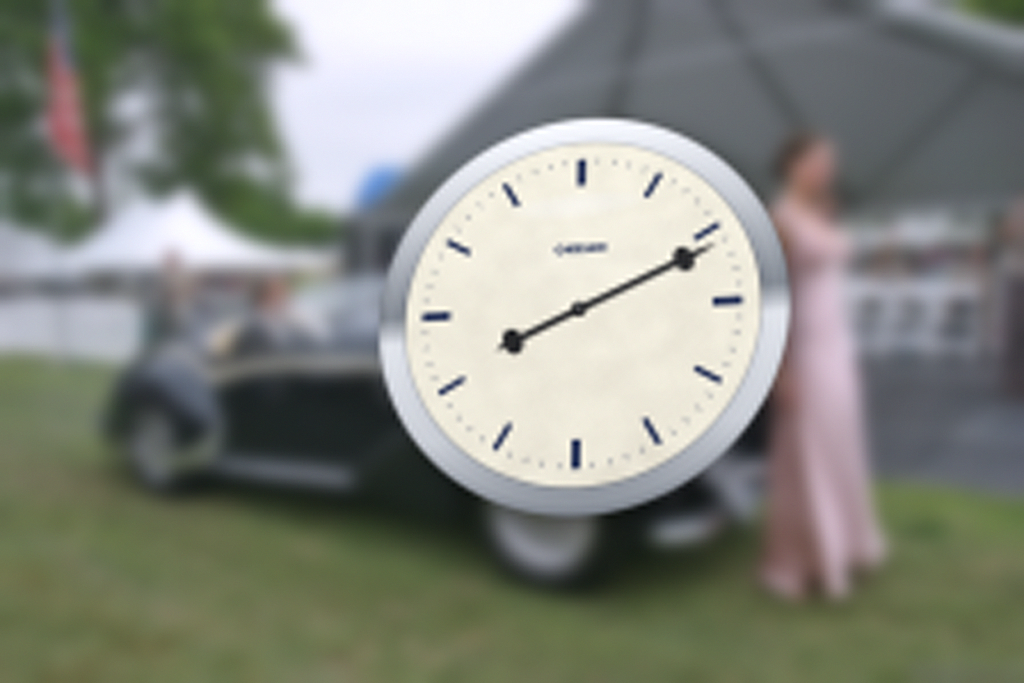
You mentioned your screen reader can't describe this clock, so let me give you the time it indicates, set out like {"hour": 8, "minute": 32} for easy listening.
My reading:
{"hour": 8, "minute": 11}
